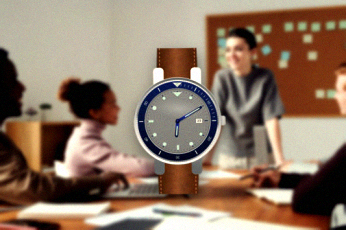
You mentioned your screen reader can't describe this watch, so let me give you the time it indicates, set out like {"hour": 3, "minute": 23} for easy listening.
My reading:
{"hour": 6, "minute": 10}
